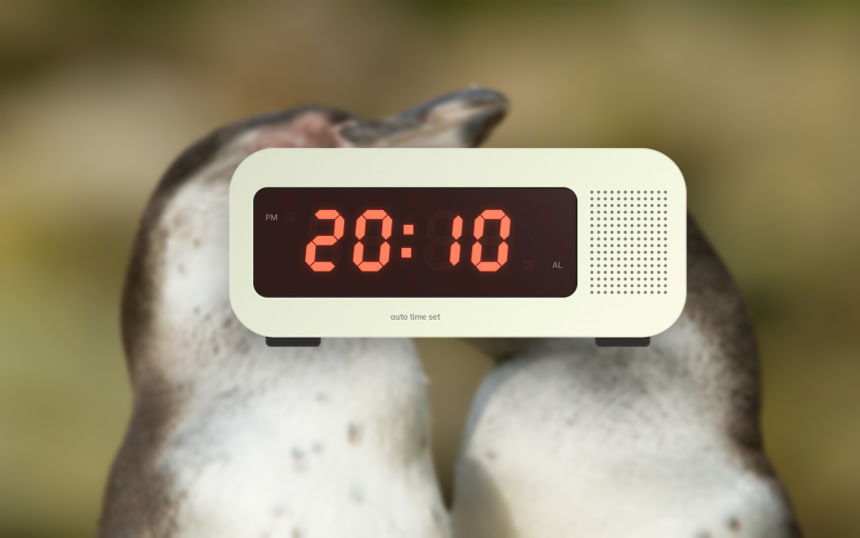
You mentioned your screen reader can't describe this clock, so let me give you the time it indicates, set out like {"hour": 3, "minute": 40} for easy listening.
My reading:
{"hour": 20, "minute": 10}
